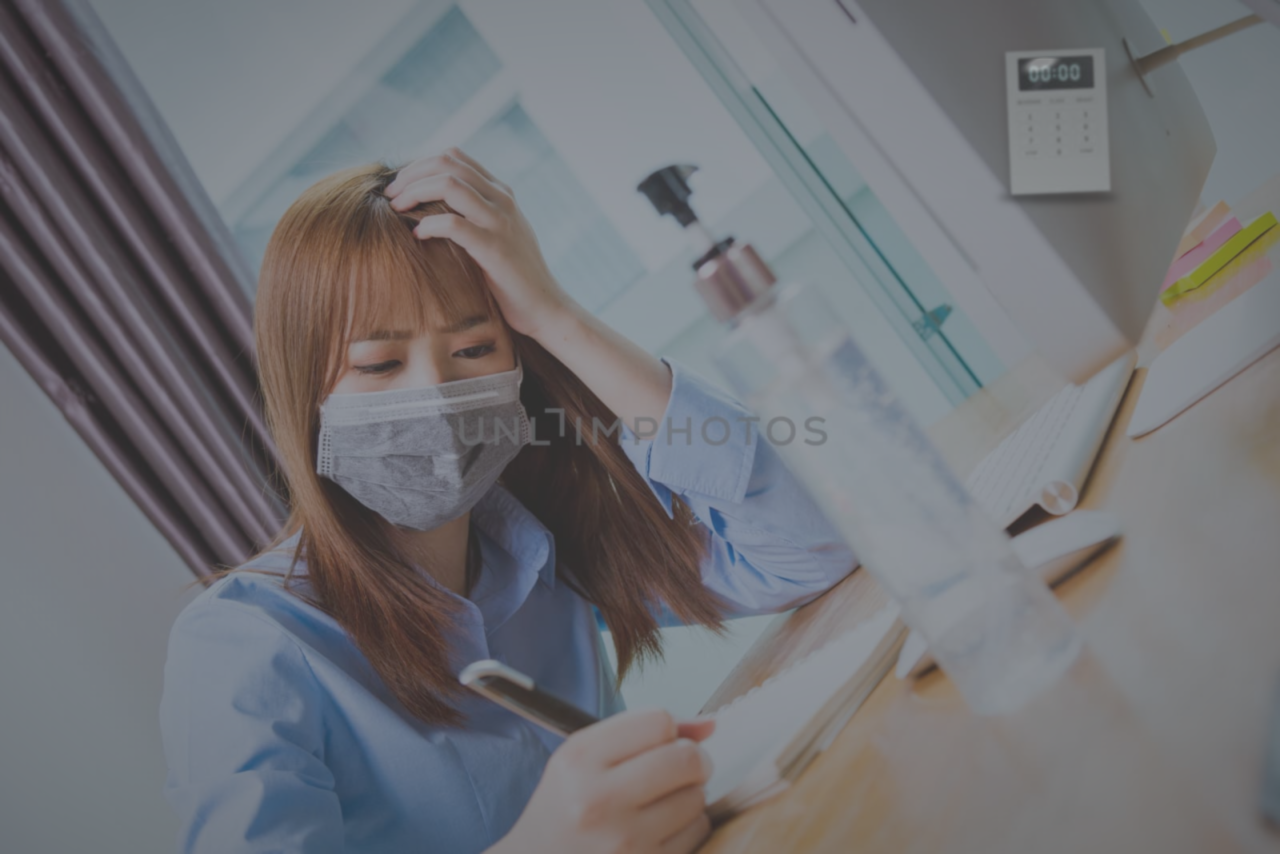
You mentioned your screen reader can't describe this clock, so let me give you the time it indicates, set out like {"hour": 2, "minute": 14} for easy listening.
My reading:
{"hour": 0, "minute": 0}
